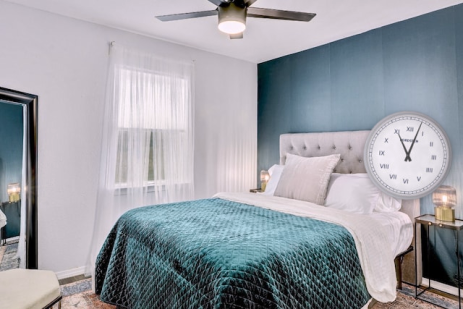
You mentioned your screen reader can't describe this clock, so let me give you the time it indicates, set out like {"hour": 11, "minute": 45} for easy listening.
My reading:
{"hour": 11, "minute": 3}
